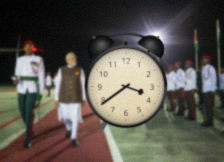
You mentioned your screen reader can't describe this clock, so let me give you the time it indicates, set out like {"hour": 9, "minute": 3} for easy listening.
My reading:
{"hour": 3, "minute": 39}
